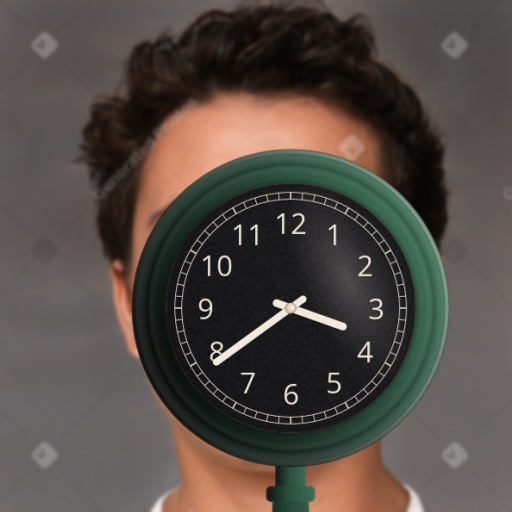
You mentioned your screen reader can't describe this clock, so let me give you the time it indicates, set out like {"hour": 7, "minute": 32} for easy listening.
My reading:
{"hour": 3, "minute": 39}
